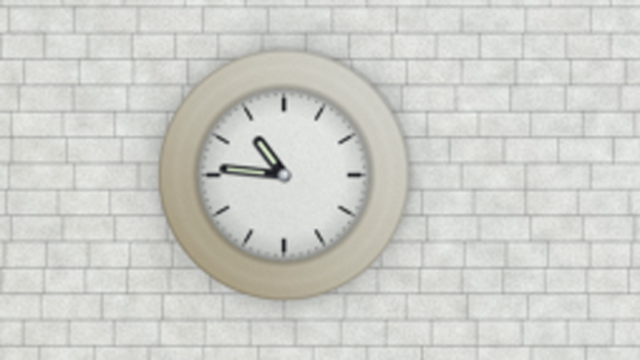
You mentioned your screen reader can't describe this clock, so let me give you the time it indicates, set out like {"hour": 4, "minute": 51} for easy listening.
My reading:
{"hour": 10, "minute": 46}
